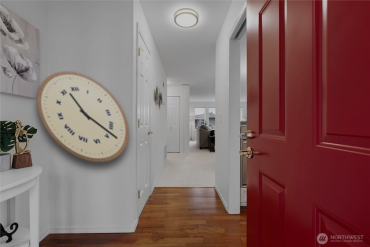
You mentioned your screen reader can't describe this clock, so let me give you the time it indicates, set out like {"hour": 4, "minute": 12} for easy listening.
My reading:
{"hour": 11, "minute": 23}
